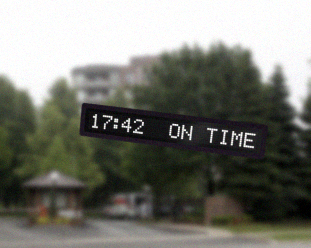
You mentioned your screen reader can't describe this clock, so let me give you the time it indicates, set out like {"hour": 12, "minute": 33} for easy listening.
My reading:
{"hour": 17, "minute": 42}
